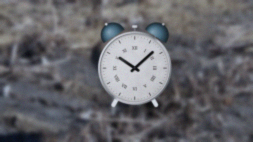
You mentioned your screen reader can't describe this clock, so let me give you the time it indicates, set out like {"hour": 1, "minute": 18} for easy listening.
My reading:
{"hour": 10, "minute": 8}
